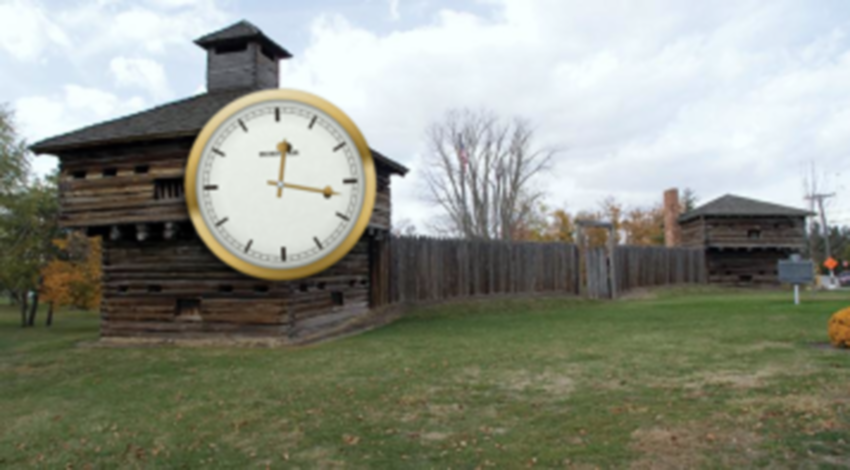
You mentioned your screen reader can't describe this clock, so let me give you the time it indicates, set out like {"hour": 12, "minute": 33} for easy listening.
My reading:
{"hour": 12, "minute": 17}
